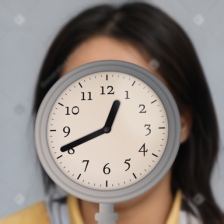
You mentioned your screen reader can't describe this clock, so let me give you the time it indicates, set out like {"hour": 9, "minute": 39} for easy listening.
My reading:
{"hour": 12, "minute": 41}
